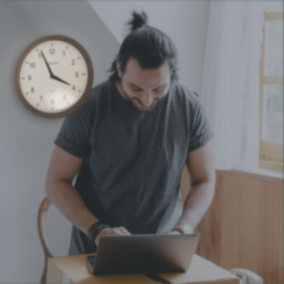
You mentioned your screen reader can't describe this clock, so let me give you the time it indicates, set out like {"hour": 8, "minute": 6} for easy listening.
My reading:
{"hour": 3, "minute": 56}
